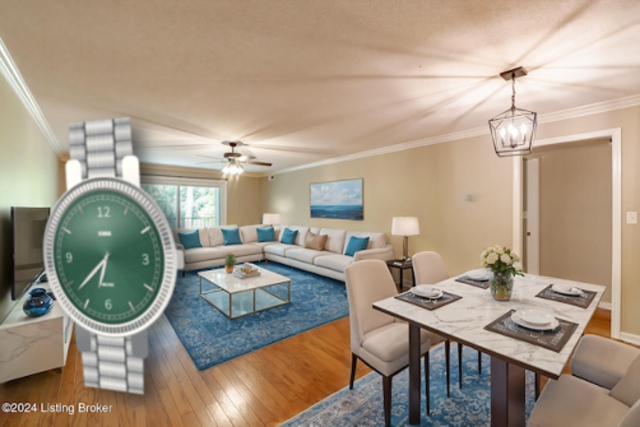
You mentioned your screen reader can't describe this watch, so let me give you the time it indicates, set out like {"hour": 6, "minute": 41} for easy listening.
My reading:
{"hour": 6, "minute": 38}
